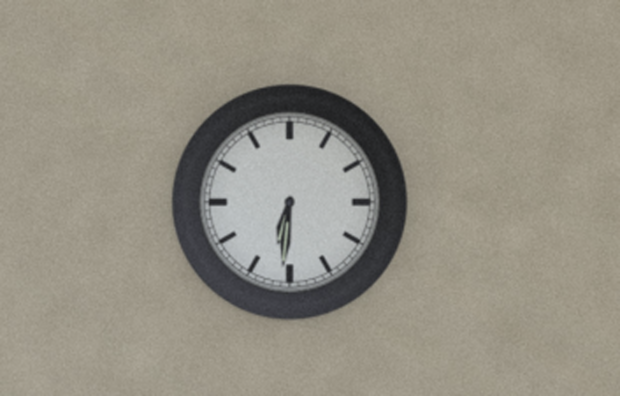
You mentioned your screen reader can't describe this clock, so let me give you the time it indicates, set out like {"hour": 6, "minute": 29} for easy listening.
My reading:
{"hour": 6, "minute": 31}
